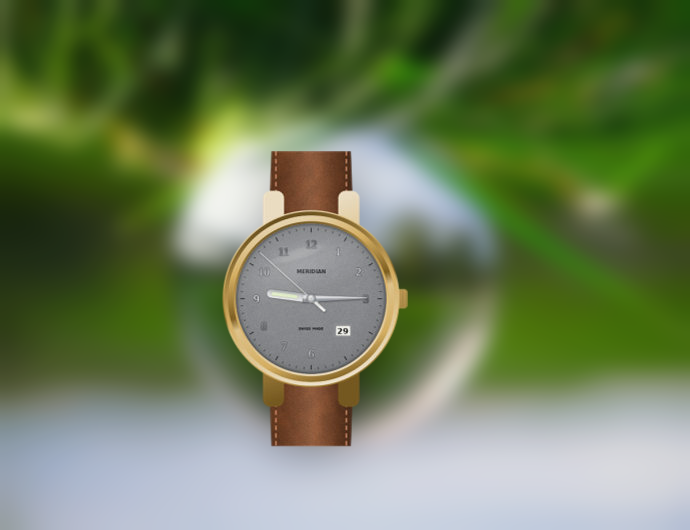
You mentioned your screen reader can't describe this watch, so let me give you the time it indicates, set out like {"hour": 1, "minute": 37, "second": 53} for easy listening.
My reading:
{"hour": 9, "minute": 14, "second": 52}
